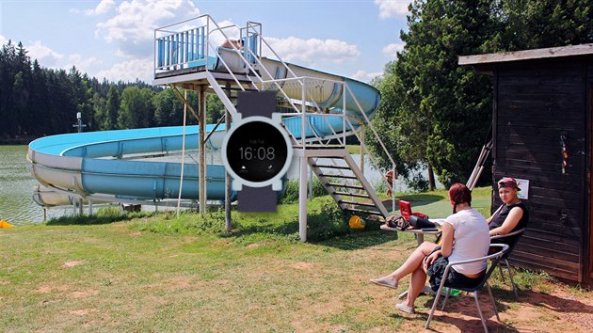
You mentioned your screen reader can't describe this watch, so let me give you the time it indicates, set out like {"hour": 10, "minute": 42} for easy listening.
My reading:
{"hour": 16, "minute": 8}
